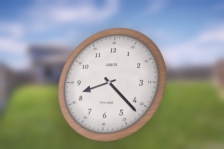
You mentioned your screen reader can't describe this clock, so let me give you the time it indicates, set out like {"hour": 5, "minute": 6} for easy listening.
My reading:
{"hour": 8, "minute": 22}
